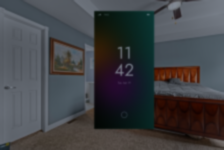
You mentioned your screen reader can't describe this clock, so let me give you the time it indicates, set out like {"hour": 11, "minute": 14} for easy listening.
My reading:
{"hour": 11, "minute": 42}
